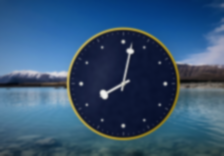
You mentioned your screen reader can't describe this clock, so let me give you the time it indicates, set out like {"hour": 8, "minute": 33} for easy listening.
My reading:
{"hour": 8, "minute": 2}
